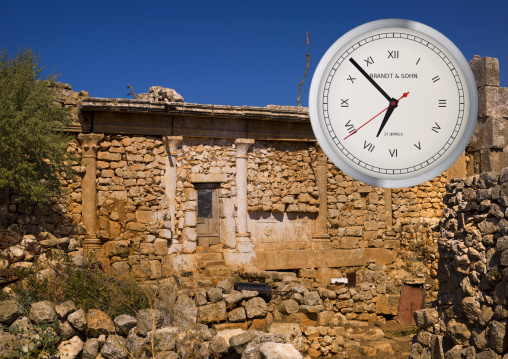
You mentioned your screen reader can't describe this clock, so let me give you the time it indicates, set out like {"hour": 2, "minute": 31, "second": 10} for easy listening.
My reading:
{"hour": 6, "minute": 52, "second": 39}
